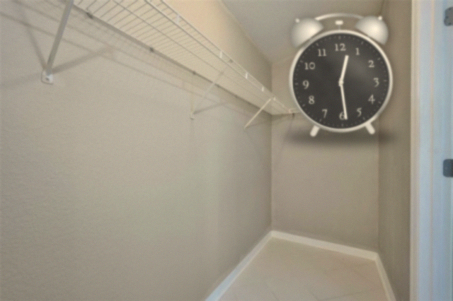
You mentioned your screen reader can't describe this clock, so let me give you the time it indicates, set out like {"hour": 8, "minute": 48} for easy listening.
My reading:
{"hour": 12, "minute": 29}
